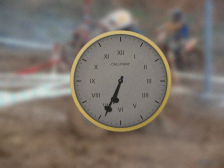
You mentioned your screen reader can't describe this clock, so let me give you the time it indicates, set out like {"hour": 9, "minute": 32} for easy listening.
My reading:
{"hour": 6, "minute": 34}
